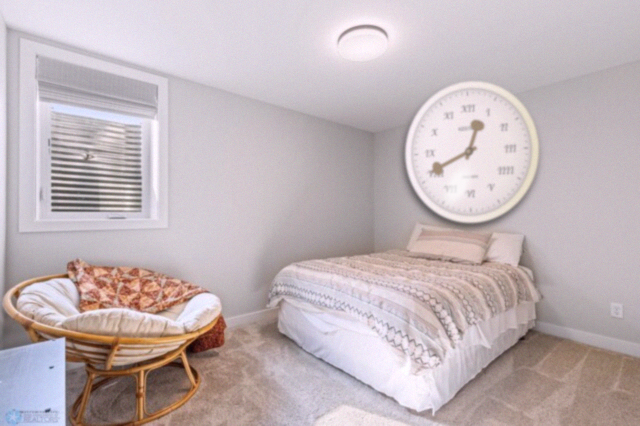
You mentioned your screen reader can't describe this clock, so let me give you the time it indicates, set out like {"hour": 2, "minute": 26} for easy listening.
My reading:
{"hour": 12, "minute": 41}
